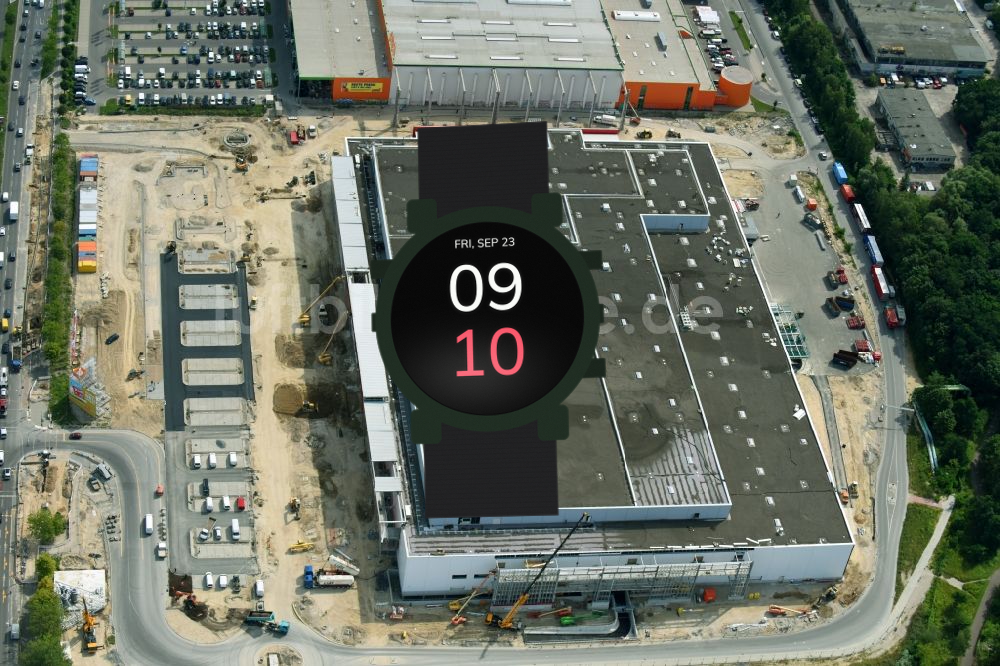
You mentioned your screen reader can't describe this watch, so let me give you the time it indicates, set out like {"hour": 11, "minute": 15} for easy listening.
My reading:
{"hour": 9, "minute": 10}
